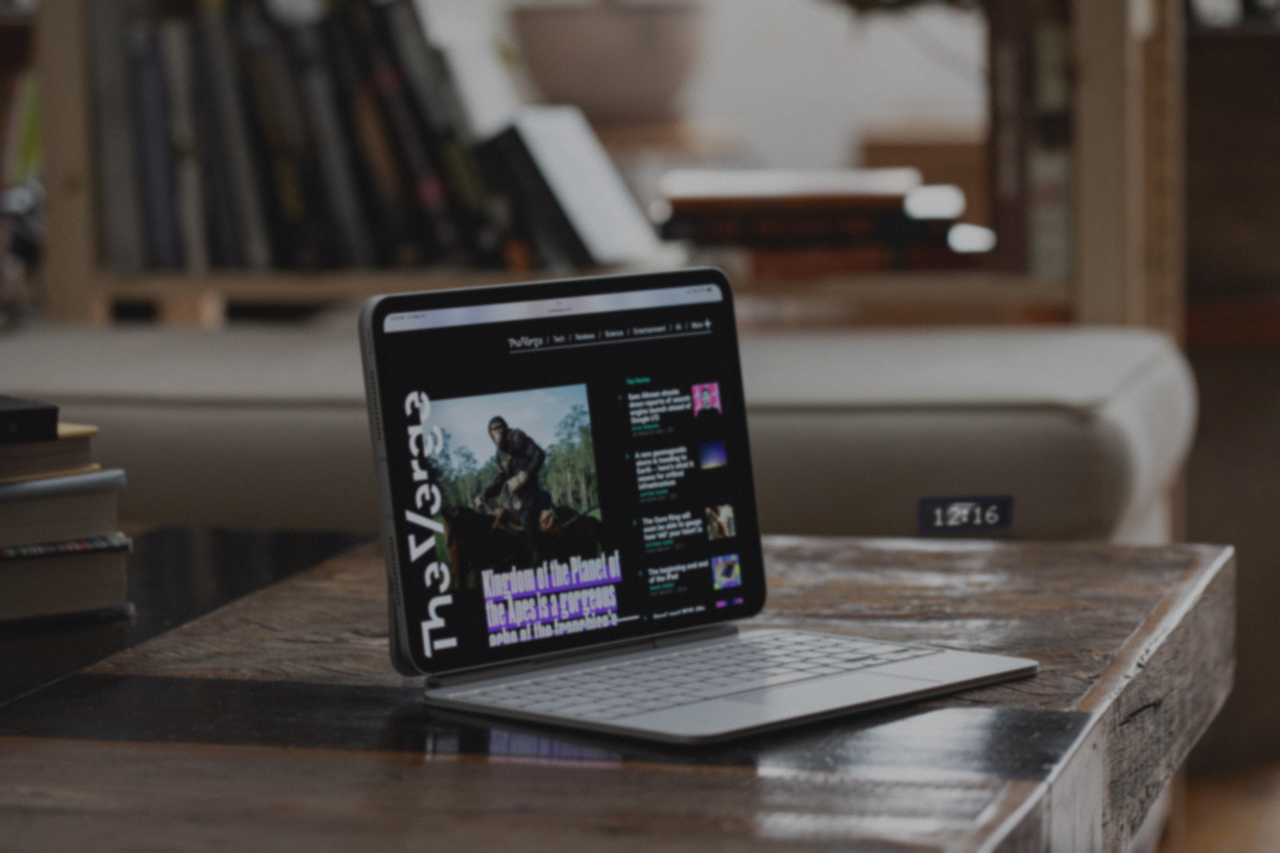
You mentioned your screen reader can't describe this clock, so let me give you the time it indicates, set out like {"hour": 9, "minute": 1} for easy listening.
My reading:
{"hour": 12, "minute": 16}
